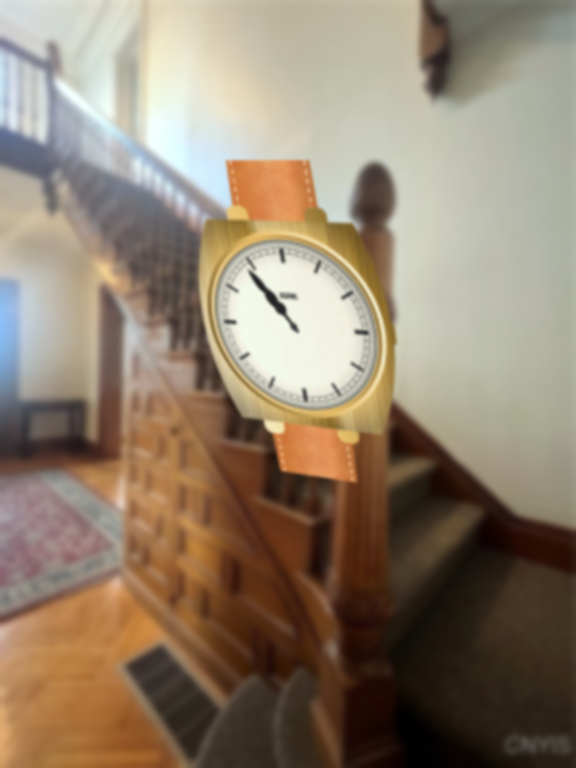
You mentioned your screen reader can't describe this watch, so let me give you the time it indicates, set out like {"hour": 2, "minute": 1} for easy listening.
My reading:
{"hour": 10, "minute": 54}
